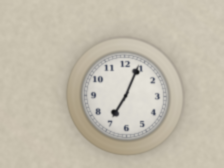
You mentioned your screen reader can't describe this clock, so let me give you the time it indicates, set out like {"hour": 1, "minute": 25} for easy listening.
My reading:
{"hour": 7, "minute": 4}
